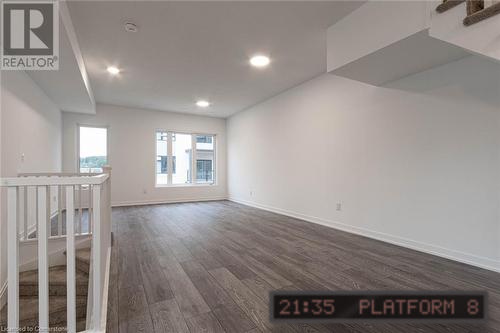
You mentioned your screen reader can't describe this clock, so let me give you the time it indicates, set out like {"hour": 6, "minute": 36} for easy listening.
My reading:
{"hour": 21, "minute": 35}
